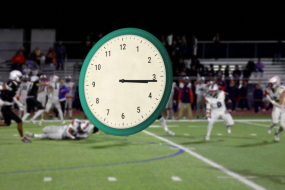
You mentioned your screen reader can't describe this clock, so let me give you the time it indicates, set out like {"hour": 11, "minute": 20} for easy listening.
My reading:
{"hour": 3, "minute": 16}
